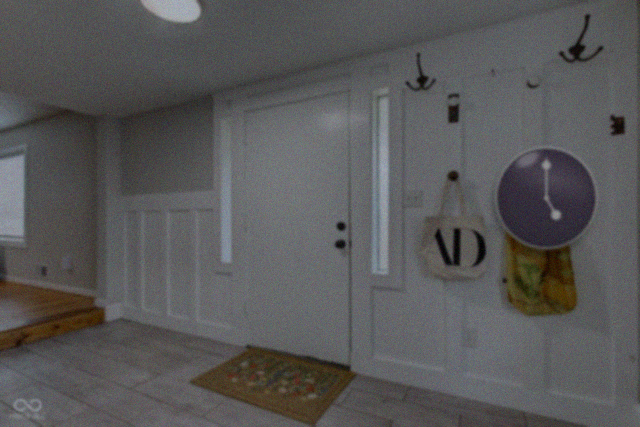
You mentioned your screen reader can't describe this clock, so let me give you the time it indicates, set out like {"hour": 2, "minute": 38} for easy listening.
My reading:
{"hour": 5, "minute": 0}
